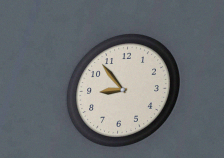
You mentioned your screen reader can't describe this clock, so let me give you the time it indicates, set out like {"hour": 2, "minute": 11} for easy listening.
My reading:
{"hour": 8, "minute": 53}
